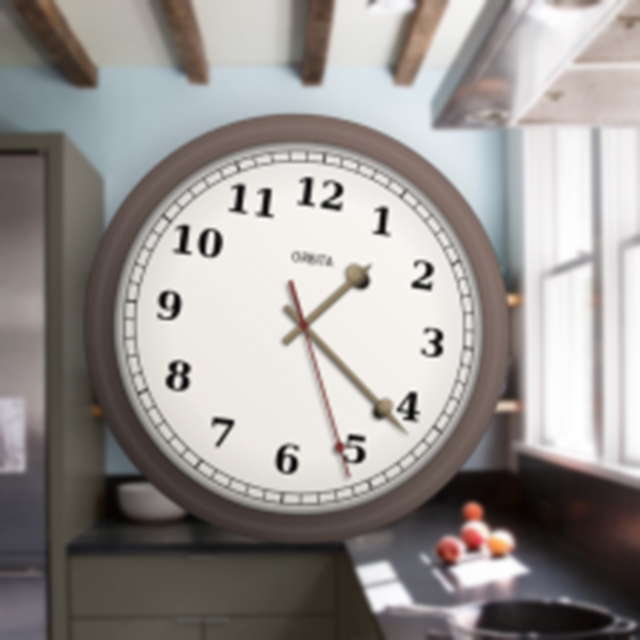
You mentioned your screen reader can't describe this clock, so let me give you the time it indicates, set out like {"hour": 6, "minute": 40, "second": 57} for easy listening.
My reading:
{"hour": 1, "minute": 21, "second": 26}
